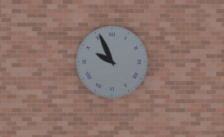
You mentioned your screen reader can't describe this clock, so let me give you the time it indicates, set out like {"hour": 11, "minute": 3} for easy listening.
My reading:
{"hour": 9, "minute": 56}
